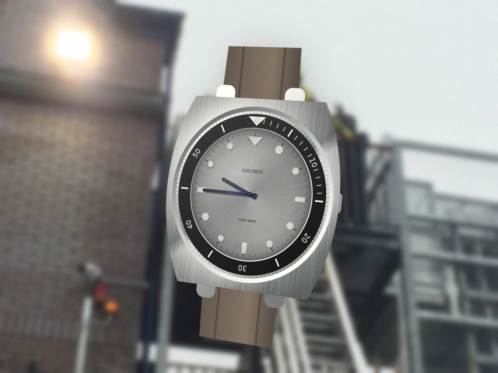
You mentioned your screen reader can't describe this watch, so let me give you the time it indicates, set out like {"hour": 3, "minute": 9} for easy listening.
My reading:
{"hour": 9, "minute": 45}
